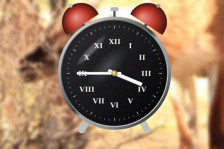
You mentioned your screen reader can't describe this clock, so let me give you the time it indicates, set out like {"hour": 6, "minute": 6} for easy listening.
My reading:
{"hour": 3, "minute": 45}
